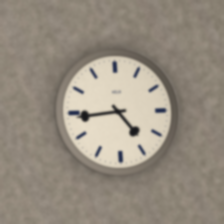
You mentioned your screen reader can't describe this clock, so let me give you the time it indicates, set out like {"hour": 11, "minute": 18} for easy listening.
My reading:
{"hour": 4, "minute": 44}
